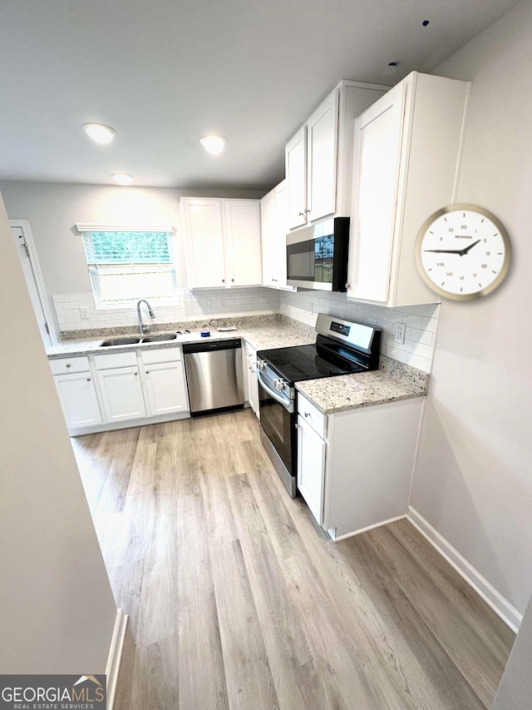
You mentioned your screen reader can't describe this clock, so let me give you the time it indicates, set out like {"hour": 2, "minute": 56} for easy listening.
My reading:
{"hour": 1, "minute": 45}
